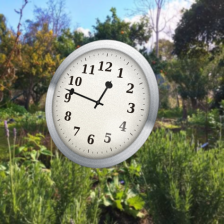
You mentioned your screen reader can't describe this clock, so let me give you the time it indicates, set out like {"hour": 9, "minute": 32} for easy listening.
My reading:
{"hour": 12, "minute": 47}
